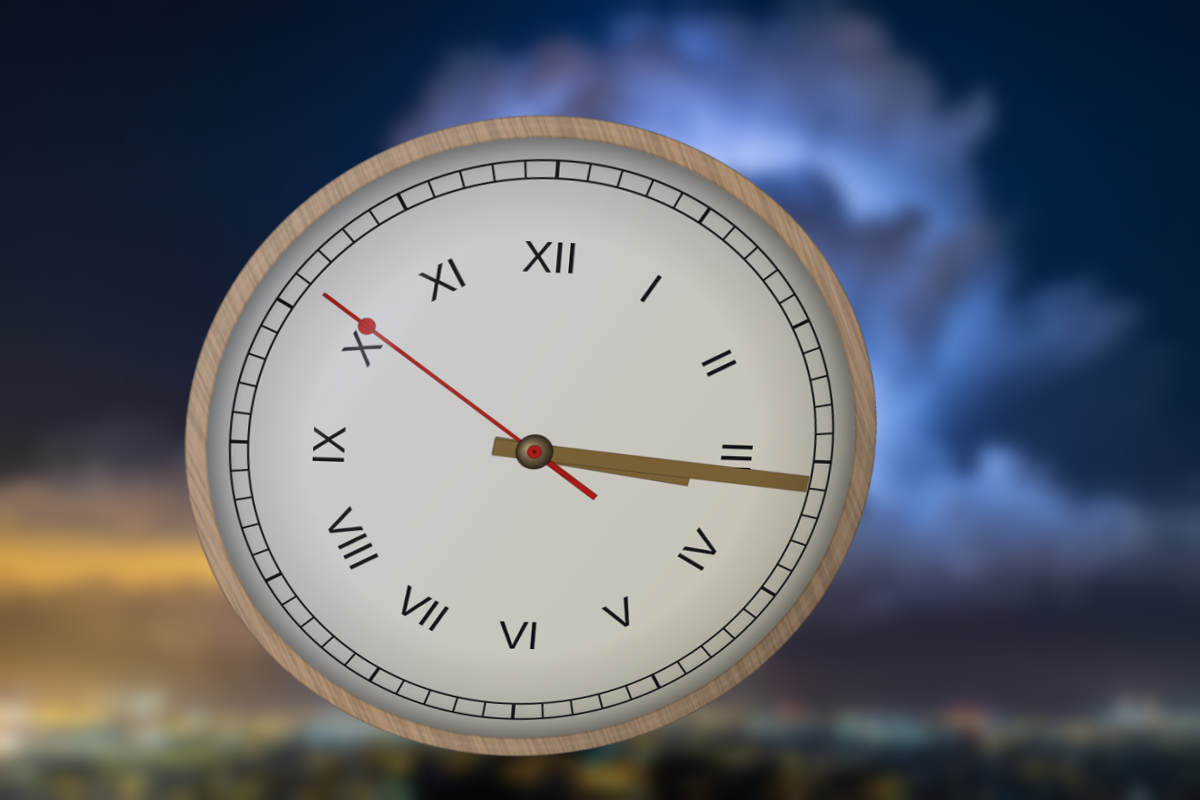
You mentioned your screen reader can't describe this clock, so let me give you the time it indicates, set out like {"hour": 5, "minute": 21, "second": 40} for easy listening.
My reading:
{"hour": 3, "minute": 15, "second": 51}
